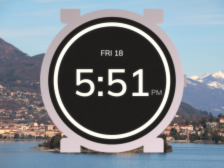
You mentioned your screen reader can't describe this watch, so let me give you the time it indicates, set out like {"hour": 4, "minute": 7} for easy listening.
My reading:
{"hour": 5, "minute": 51}
